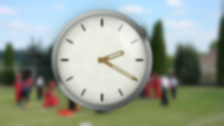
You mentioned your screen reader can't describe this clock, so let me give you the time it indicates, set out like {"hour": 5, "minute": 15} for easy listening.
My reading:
{"hour": 2, "minute": 20}
